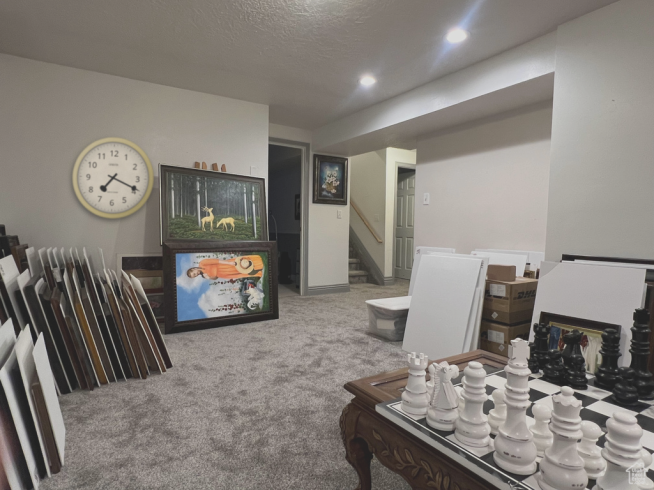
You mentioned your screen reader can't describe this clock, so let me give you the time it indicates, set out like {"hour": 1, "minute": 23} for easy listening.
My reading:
{"hour": 7, "minute": 19}
